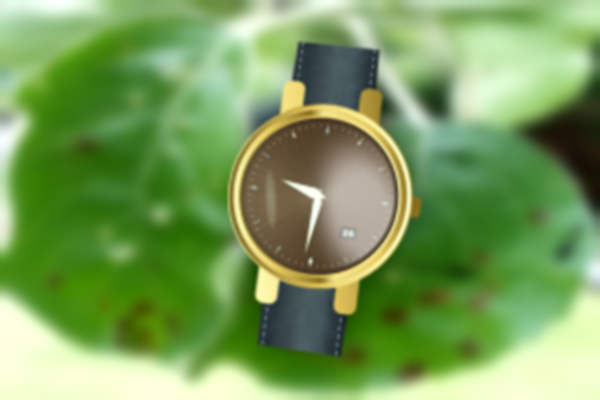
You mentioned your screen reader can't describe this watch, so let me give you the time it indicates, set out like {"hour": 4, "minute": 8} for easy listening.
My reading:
{"hour": 9, "minute": 31}
